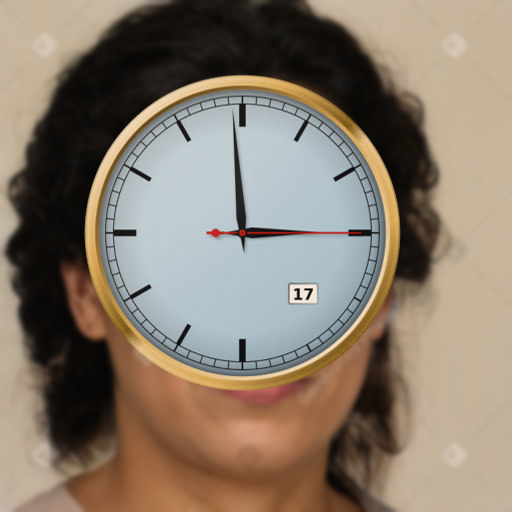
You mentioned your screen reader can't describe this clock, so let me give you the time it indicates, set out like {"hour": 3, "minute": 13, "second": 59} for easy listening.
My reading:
{"hour": 2, "minute": 59, "second": 15}
